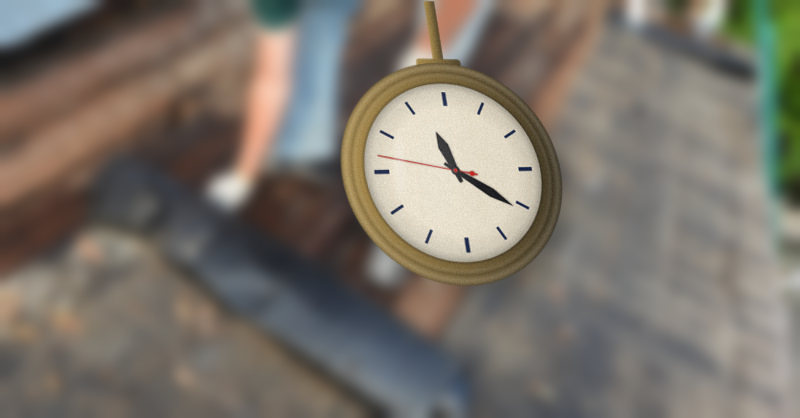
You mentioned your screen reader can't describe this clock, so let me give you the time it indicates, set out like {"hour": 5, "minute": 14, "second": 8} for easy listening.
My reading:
{"hour": 11, "minute": 20, "second": 47}
